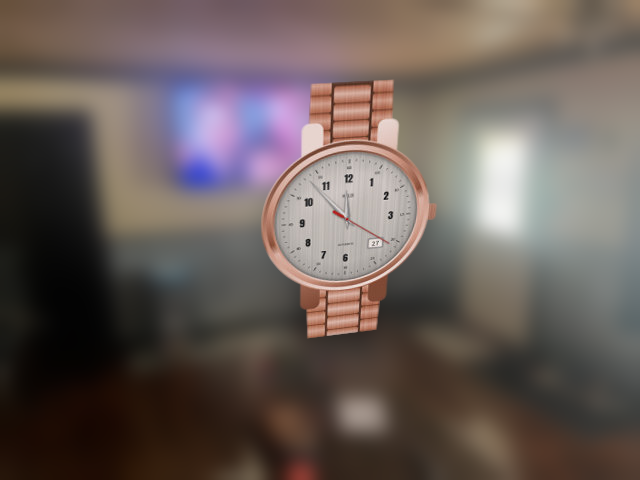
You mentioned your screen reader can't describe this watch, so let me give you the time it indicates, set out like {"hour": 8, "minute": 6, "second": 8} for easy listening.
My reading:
{"hour": 11, "minute": 53, "second": 21}
